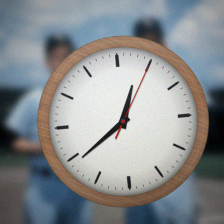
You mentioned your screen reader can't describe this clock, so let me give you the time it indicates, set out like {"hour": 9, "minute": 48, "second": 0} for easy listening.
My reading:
{"hour": 12, "minute": 39, "second": 5}
